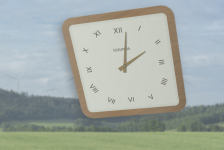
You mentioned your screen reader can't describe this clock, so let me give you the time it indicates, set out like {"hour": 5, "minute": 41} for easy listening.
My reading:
{"hour": 2, "minute": 2}
